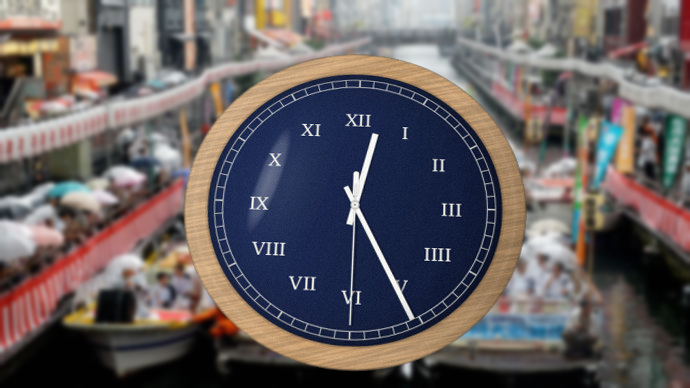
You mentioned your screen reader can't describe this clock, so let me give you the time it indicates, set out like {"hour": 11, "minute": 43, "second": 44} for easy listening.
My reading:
{"hour": 12, "minute": 25, "second": 30}
